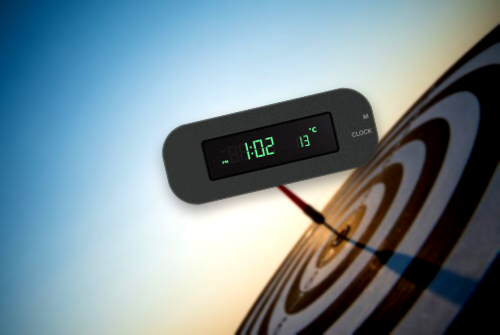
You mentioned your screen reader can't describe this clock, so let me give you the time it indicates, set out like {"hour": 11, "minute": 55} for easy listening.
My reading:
{"hour": 1, "minute": 2}
